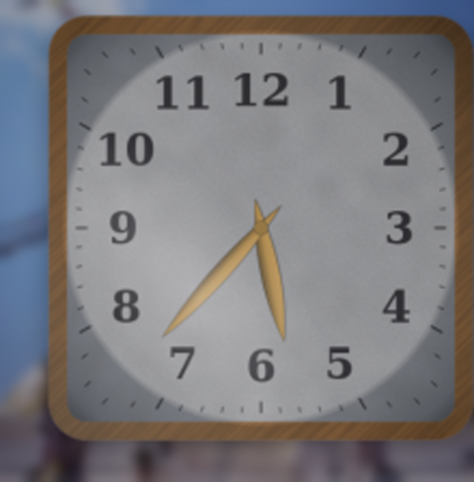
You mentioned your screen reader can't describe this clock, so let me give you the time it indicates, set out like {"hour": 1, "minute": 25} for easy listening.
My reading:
{"hour": 5, "minute": 37}
